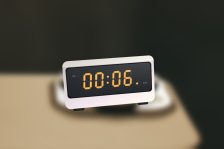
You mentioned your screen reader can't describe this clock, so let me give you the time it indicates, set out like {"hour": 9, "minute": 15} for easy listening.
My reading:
{"hour": 0, "minute": 6}
